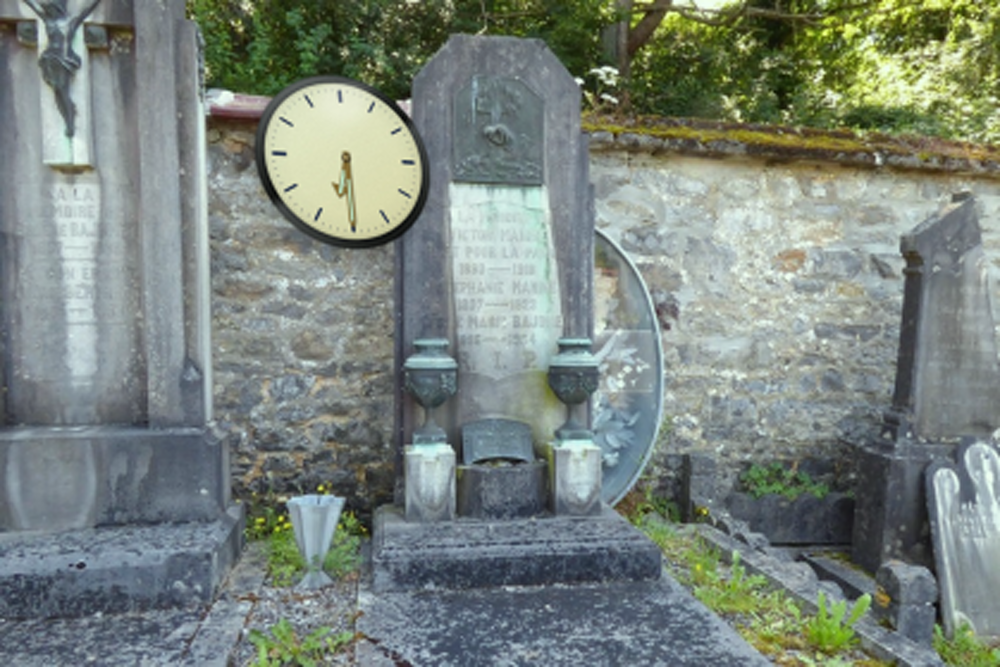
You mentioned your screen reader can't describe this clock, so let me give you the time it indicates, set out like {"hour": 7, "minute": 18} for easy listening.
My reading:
{"hour": 6, "minute": 30}
